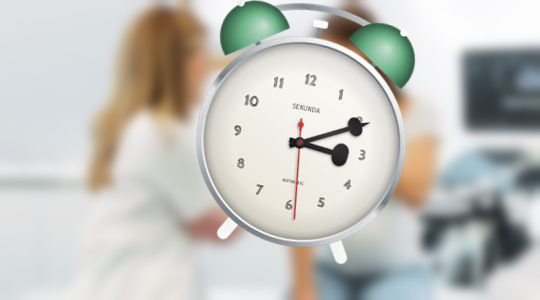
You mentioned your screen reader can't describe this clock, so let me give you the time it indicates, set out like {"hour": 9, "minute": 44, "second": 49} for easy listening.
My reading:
{"hour": 3, "minute": 10, "second": 29}
